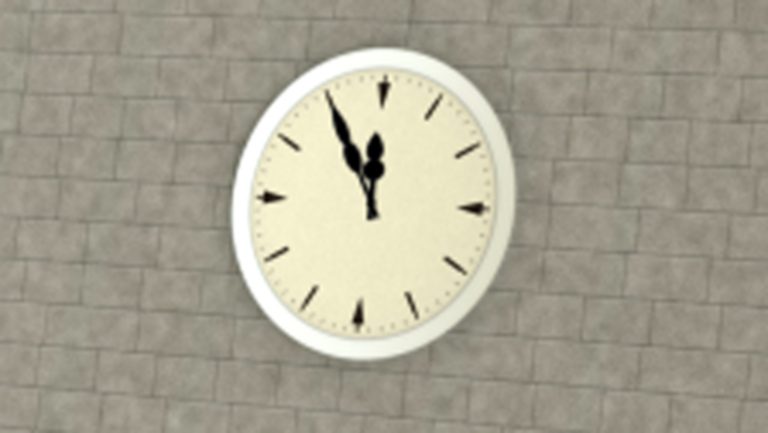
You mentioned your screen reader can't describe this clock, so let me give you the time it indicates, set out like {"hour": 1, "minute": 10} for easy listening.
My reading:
{"hour": 11, "minute": 55}
